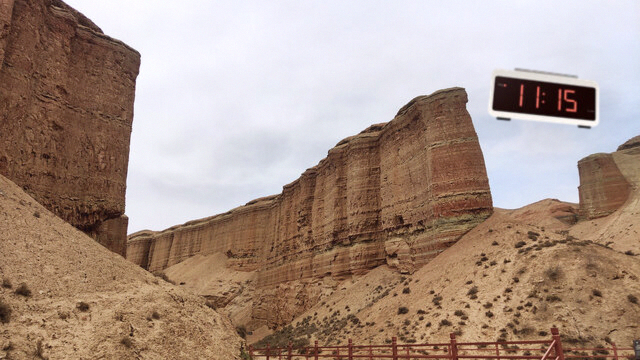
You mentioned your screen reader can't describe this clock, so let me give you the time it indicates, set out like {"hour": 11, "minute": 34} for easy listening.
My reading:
{"hour": 11, "minute": 15}
